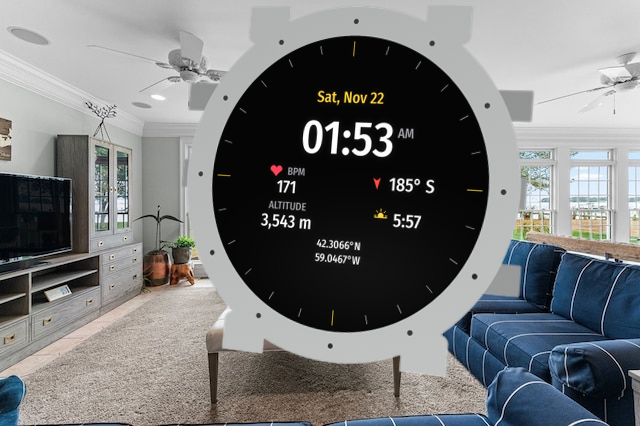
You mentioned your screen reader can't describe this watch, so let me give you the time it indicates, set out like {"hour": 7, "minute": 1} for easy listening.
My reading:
{"hour": 1, "minute": 53}
